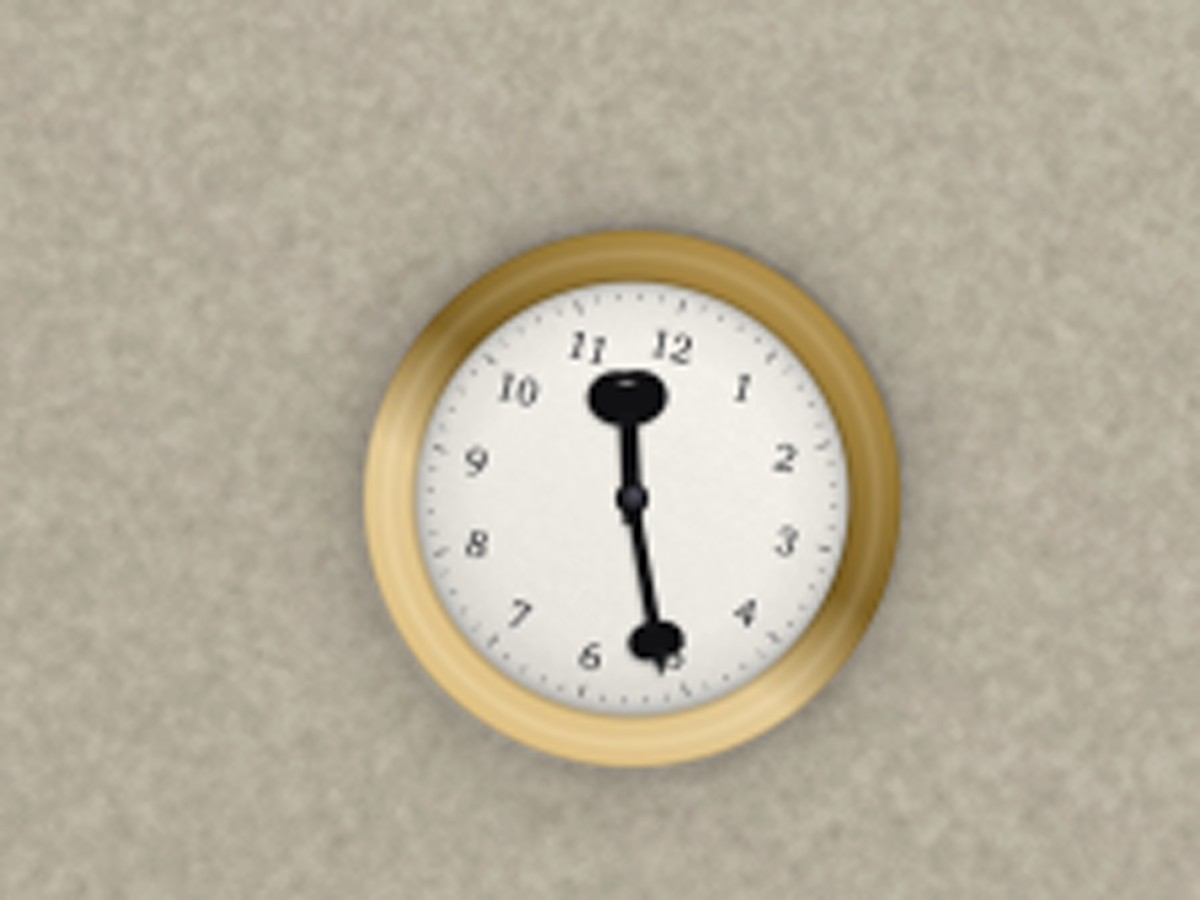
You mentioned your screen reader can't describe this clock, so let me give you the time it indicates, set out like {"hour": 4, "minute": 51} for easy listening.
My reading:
{"hour": 11, "minute": 26}
